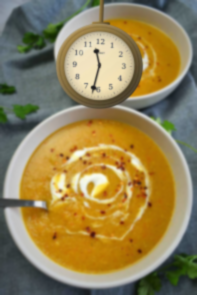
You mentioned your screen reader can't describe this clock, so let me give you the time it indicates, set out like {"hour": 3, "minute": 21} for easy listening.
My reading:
{"hour": 11, "minute": 32}
